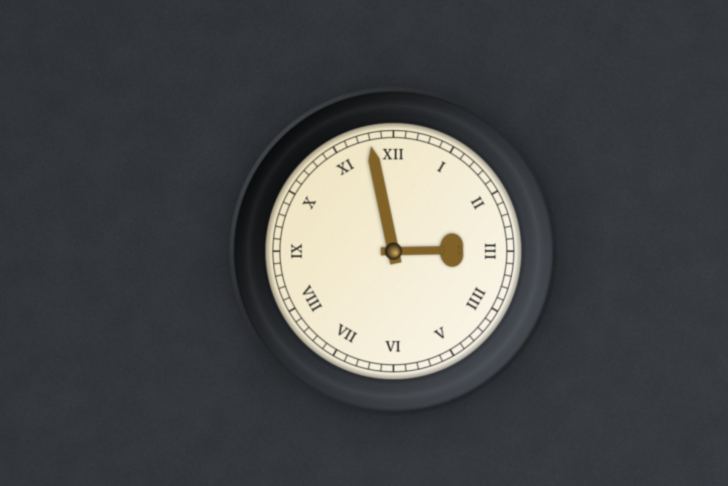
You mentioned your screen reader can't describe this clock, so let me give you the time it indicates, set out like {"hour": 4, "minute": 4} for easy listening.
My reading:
{"hour": 2, "minute": 58}
